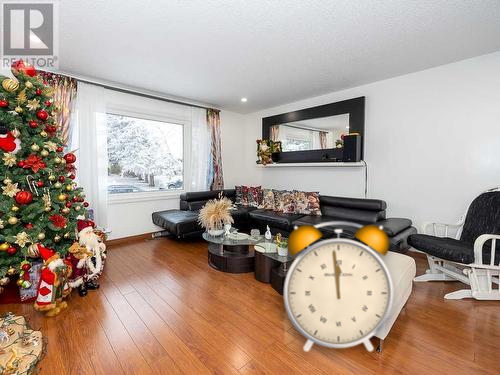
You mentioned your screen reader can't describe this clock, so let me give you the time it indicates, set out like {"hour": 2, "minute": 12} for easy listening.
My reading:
{"hour": 11, "minute": 59}
